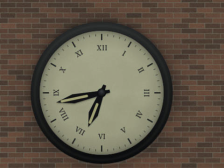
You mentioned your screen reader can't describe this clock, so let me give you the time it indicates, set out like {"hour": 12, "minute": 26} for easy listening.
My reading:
{"hour": 6, "minute": 43}
